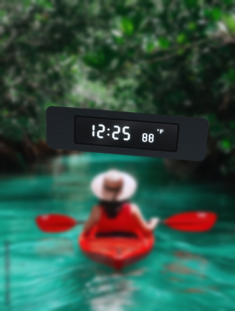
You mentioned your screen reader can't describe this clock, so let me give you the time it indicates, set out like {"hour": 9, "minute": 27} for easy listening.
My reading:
{"hour": 12, "minute": 25}
